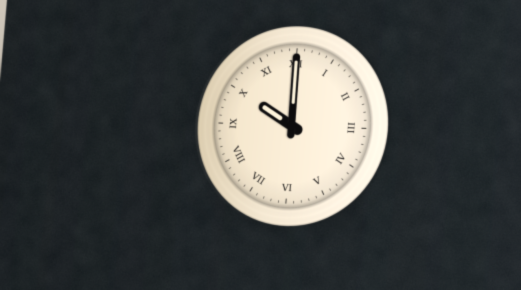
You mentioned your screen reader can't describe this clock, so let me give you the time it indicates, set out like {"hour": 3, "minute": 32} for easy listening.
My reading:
{"hour": 10, "minute": 0}
